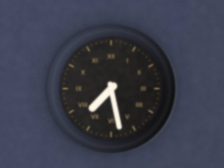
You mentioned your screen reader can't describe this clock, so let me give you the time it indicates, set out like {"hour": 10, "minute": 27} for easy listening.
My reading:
{"hour": 7, "minute": 28}
